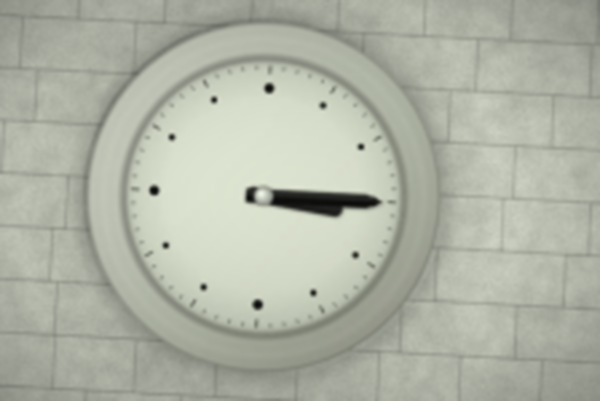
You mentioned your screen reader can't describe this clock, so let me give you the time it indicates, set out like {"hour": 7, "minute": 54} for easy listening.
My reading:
{"hour": 3, "minute": 15}
